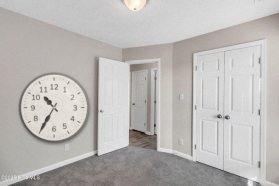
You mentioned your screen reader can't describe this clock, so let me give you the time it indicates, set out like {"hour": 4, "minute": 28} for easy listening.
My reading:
{"hour": 10, "minute": 35}
